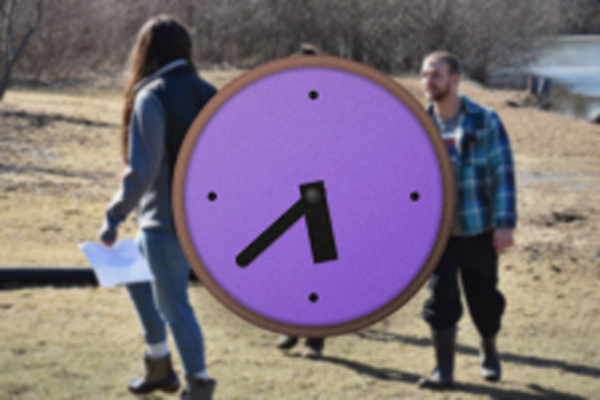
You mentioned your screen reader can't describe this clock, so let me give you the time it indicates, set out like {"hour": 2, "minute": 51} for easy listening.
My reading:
{"hour": 5, "minute": 38}
